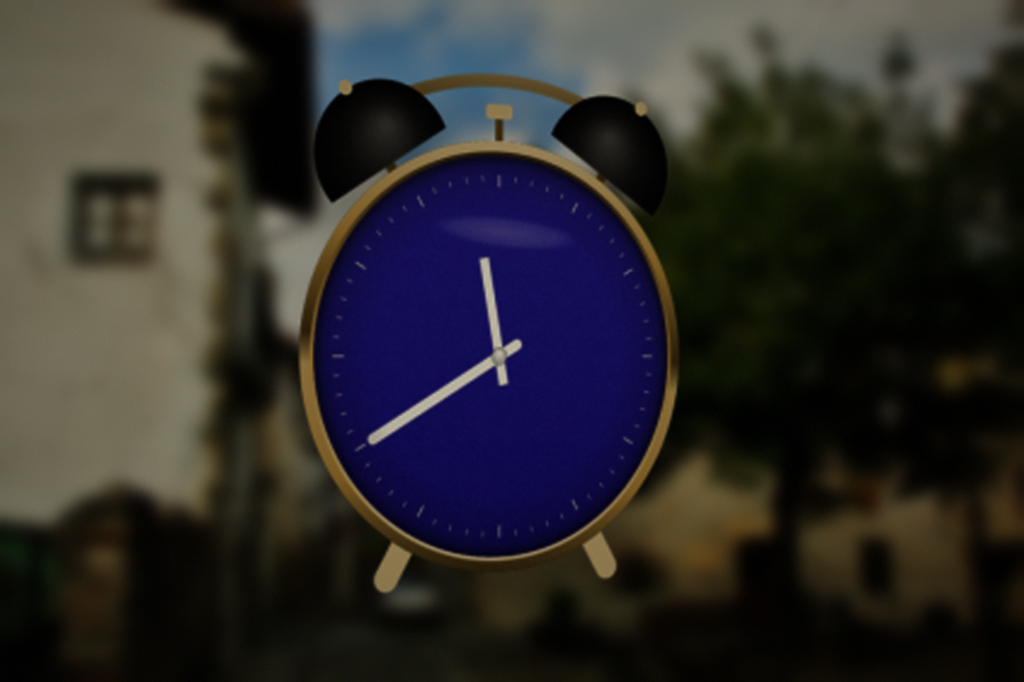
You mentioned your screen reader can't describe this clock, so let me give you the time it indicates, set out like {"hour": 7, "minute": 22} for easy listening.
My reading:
{"hour": 11, "minute": 40}
